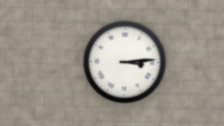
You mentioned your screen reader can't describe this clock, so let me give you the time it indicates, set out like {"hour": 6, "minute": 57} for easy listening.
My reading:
{"hour": 3, "minute": 14}
